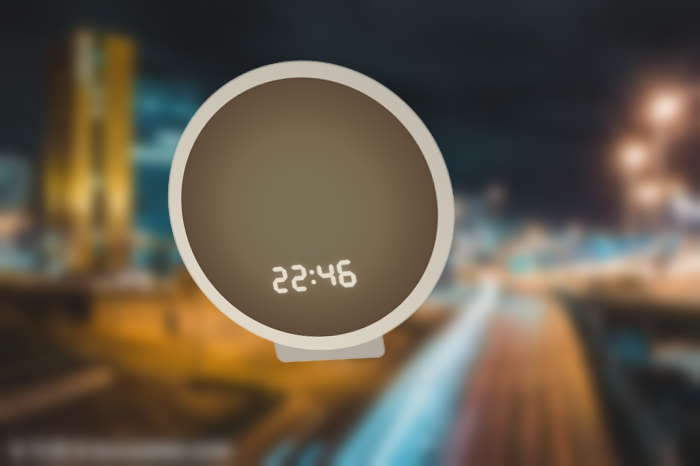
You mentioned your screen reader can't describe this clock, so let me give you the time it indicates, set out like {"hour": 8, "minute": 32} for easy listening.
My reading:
{"hour": 22, "minute": 46}
